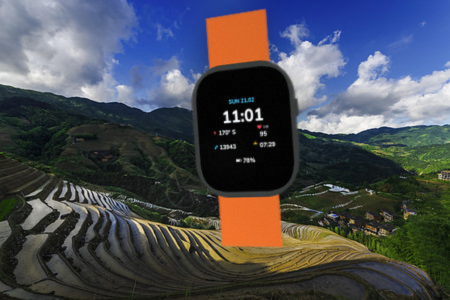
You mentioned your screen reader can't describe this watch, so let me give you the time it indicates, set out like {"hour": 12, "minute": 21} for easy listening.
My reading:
{"hour": 11, "minute": 1}
